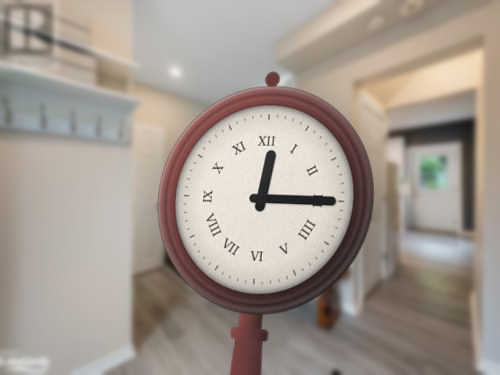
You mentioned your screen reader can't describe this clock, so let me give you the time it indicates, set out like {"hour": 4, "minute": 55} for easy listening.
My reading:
{"hour": 12, "minute": 15}
